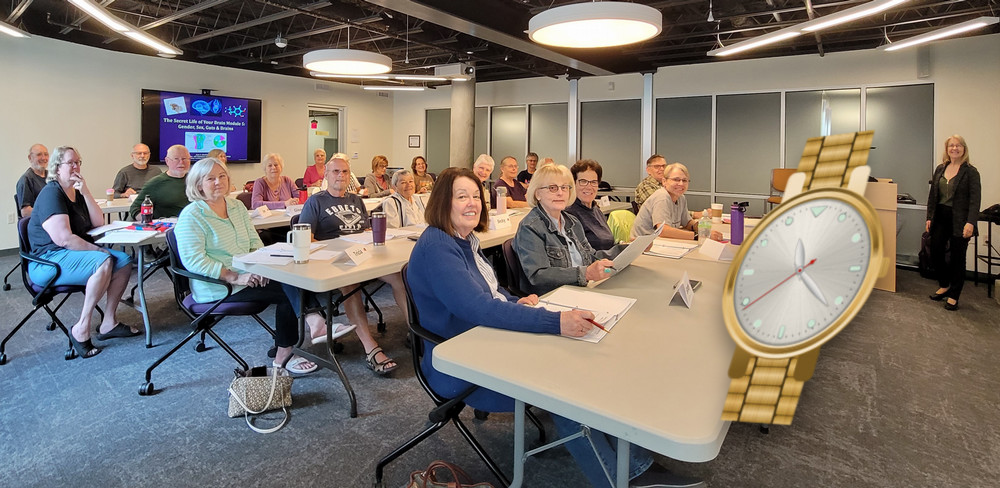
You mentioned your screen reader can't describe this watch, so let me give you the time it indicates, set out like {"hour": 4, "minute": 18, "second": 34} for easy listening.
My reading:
{"hour": 11, "minute": 21, "second": 39}
